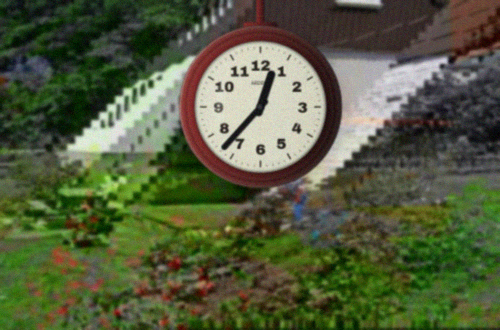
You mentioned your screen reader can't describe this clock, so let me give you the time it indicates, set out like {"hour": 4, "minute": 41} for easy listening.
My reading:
{"hour": 12, "minute": 37}
